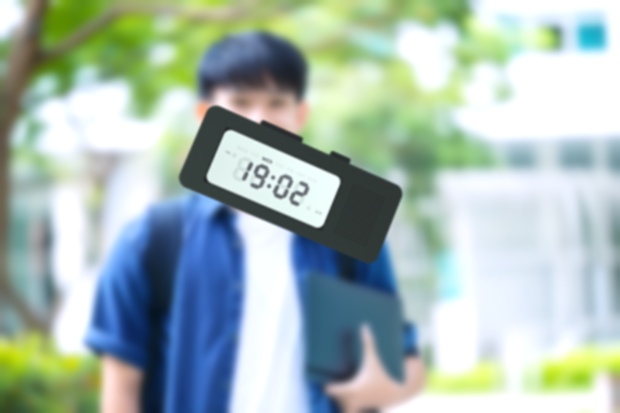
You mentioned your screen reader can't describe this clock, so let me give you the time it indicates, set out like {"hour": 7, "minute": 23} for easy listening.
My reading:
{"hour": 19, "minute": 2}
